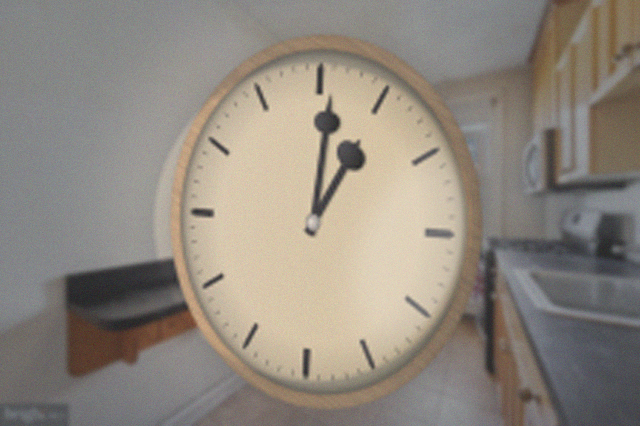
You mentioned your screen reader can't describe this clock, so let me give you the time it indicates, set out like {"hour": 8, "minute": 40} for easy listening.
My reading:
{"hour": 1, "minute": 1}
